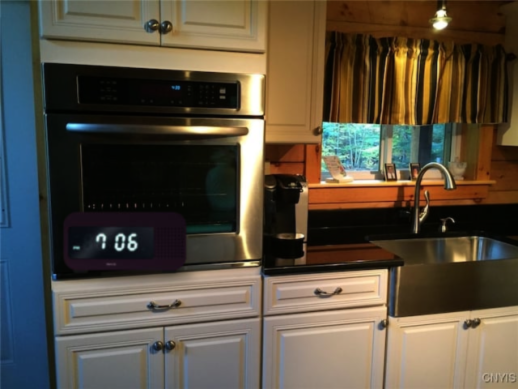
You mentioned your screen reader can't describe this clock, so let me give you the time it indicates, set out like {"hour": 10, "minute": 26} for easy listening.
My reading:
{"hour": 7, "minute": 6}
